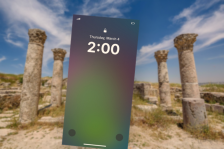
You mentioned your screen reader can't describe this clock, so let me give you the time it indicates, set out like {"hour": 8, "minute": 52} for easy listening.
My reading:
{"hour": 2, "minute": 0}
